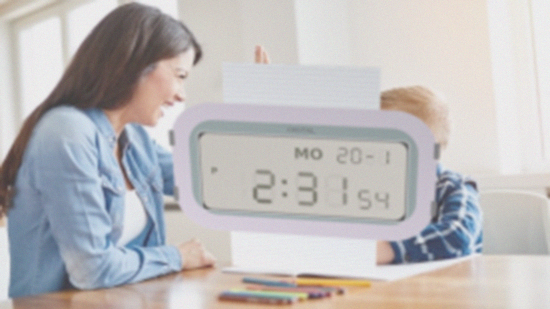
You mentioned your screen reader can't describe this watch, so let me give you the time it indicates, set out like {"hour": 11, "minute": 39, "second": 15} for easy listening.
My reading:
{"hour": 2, "minute": 31, "second": 54}
